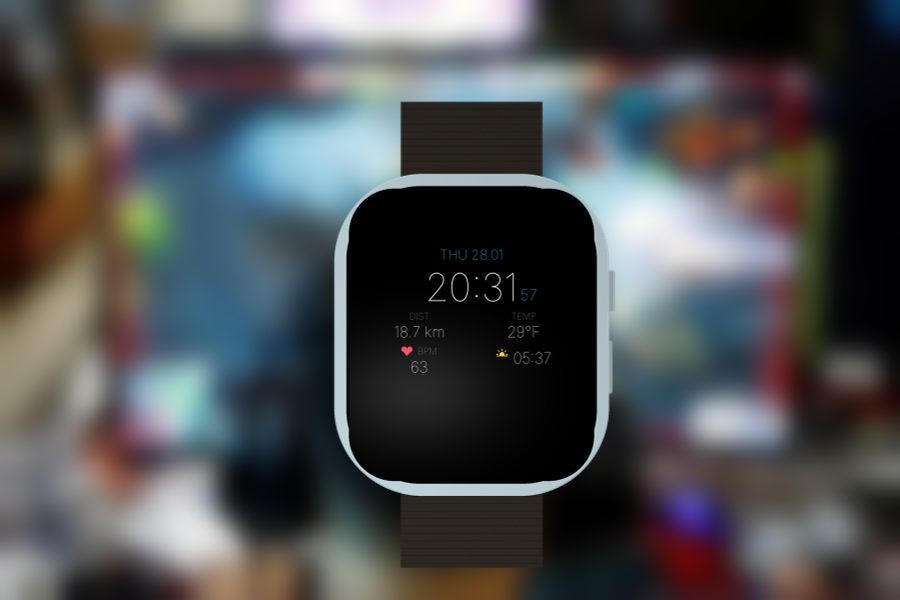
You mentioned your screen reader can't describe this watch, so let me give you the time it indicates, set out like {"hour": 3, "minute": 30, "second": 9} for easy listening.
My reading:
{"hour": 20, "minute": 31, "second": 57}
